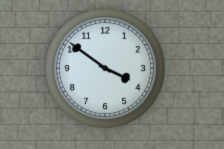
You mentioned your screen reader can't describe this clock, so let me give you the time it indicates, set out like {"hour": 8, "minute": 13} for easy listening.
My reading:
{"hour": 3, "minute": 51}
